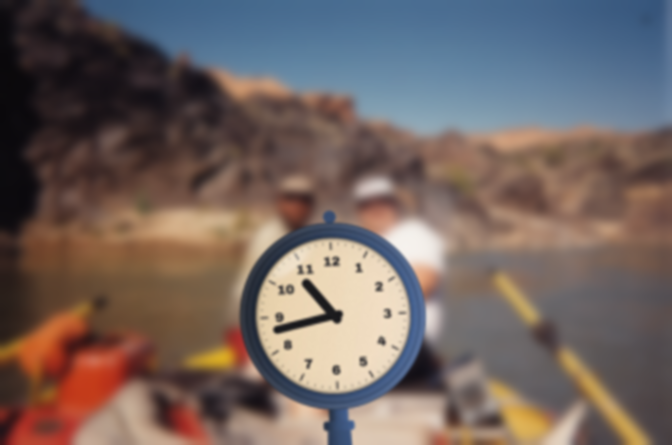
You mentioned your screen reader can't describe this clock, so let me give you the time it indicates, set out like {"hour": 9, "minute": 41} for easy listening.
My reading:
{"hour": 10, "minute": 43}
